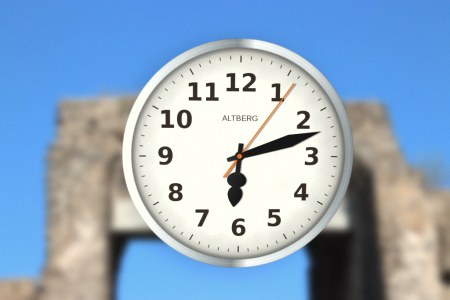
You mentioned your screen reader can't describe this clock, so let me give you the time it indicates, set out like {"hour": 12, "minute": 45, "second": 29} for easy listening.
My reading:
{"hour": 6, "minute": 12, "second": 6}
